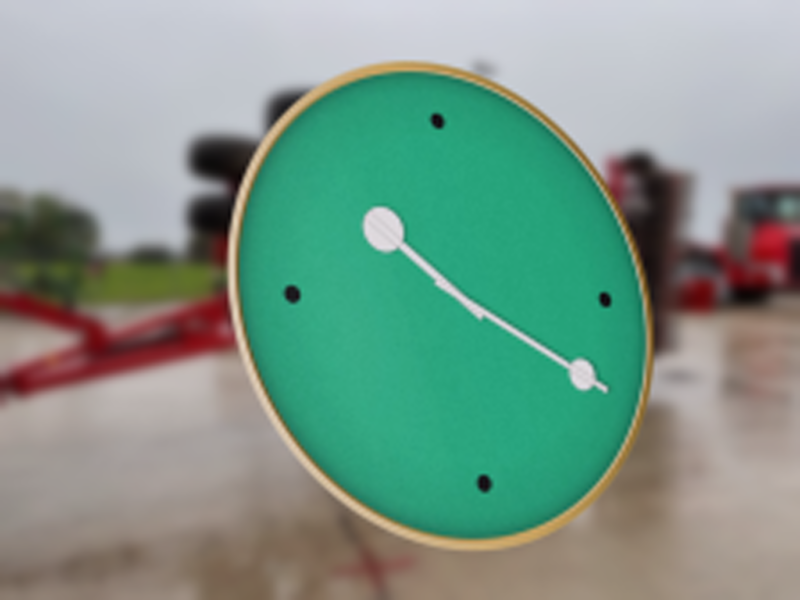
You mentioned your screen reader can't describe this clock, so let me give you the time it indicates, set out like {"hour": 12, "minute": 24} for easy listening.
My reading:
{"hour": 10, "minute": 20}
